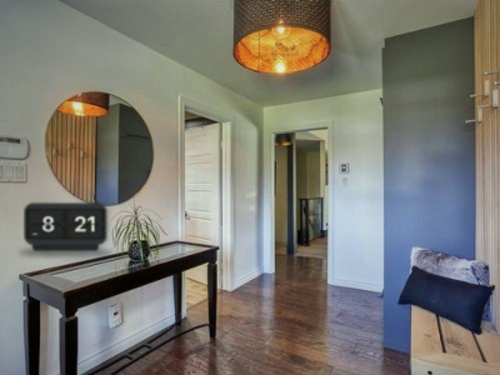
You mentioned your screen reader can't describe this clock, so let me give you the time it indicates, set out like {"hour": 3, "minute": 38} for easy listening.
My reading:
{"hour": 8, "minute": 21}
